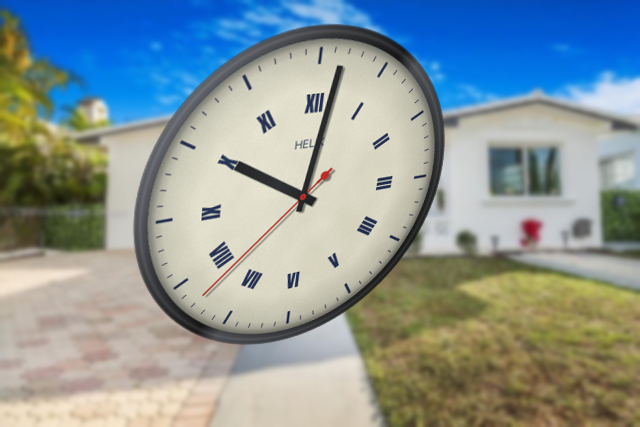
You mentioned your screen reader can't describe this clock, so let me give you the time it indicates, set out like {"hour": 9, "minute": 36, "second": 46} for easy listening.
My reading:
{"hour": 10, "minute": 1, "second": 38}
